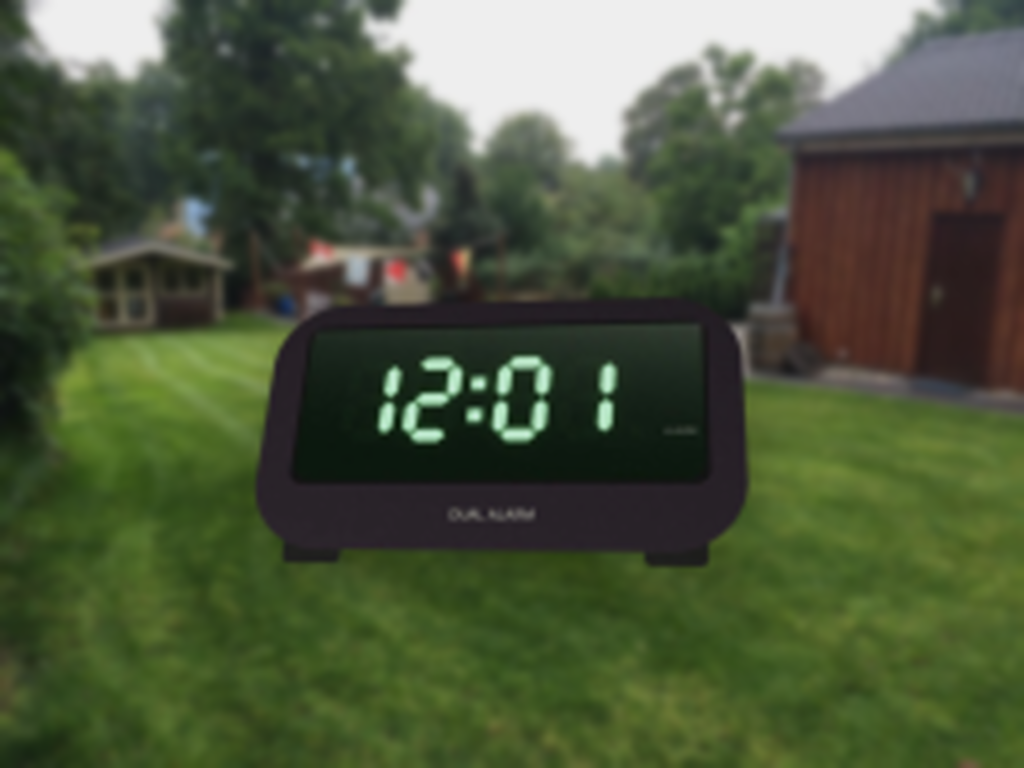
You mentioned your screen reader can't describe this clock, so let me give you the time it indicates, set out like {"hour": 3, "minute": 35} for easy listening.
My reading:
{"hour": 12, "minute": 1}
